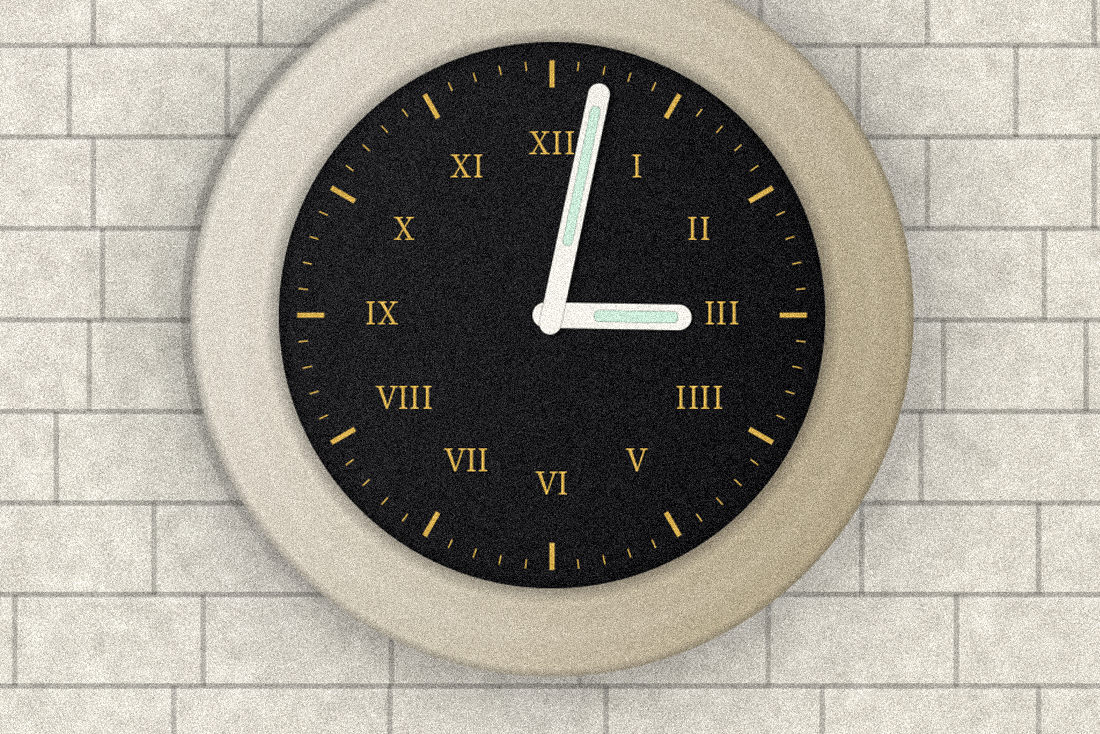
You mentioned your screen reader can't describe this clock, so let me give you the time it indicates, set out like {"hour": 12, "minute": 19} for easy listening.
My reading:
{"hour": 3, "minute": 2}
